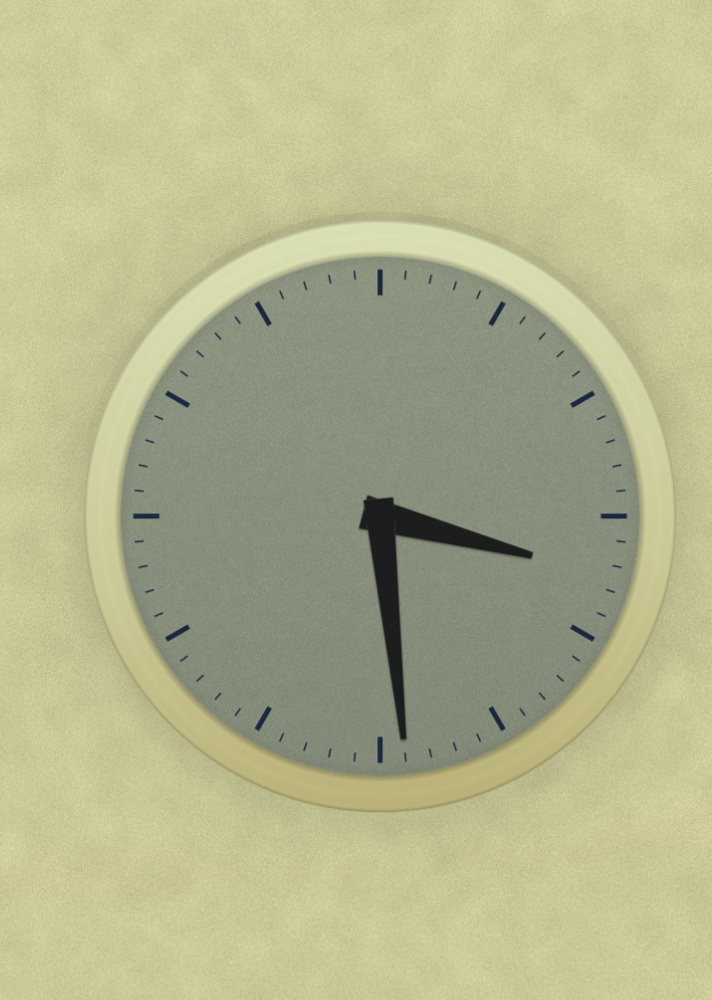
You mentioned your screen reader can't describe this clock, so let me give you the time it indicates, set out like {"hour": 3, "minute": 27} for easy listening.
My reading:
{"hour": 3, "minute": 29}
